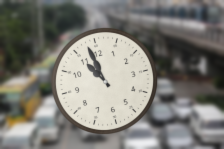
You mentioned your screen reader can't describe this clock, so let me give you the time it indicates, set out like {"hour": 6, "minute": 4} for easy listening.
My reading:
{"hour": 10, "minute": 58}
